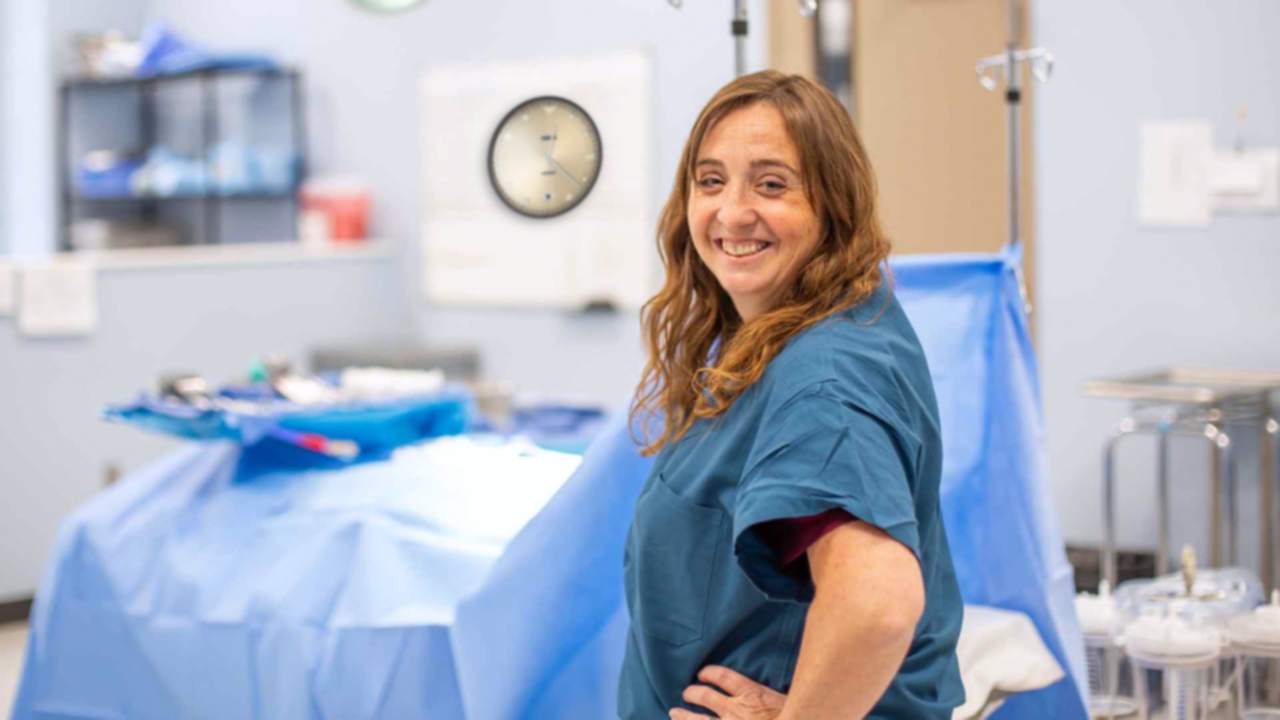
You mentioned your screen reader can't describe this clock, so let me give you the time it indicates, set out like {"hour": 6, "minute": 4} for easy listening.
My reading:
{"hour": 12, "minute": 22}
